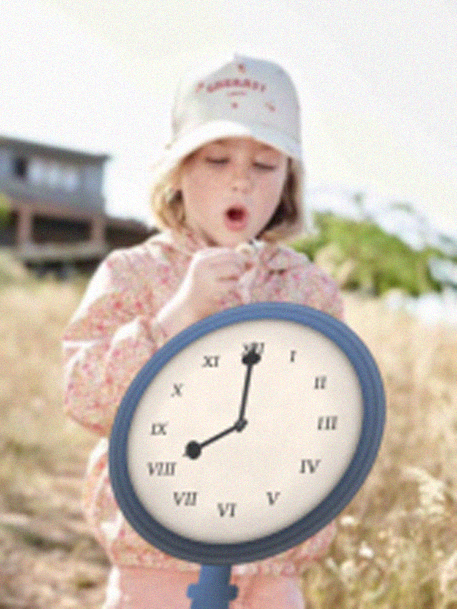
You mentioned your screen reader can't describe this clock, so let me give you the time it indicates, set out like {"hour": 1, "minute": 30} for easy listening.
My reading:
{"hour": 8, "minute": 0}
